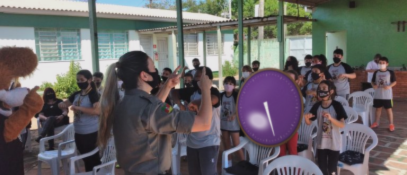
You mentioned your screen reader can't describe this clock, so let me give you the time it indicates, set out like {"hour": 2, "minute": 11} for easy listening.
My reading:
{"hour": 5, "minute": 27}
